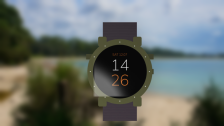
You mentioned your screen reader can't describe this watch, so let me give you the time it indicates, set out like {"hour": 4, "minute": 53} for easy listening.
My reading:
{"hour": 14, "minute": 26}
